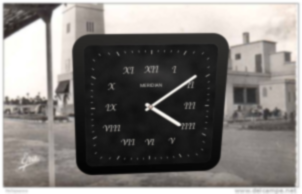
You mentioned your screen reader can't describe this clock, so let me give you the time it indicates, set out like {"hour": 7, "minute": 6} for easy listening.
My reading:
{"hour": 4, "minute": 9}
